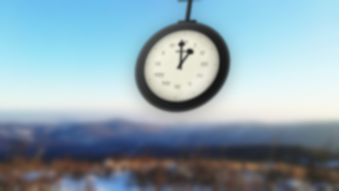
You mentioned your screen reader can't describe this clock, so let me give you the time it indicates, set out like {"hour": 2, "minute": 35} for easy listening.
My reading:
{"hour": 12, "minute": 59}
